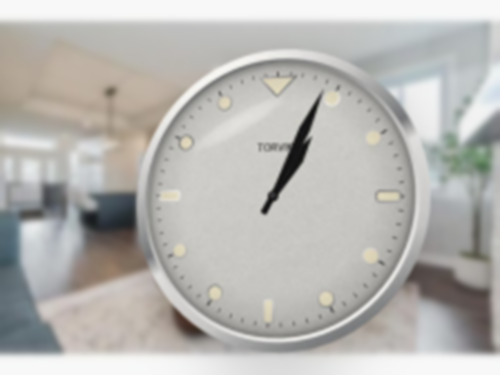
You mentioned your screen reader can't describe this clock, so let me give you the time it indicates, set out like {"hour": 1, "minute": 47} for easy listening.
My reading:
{"hour": 1, "minute": 4}
